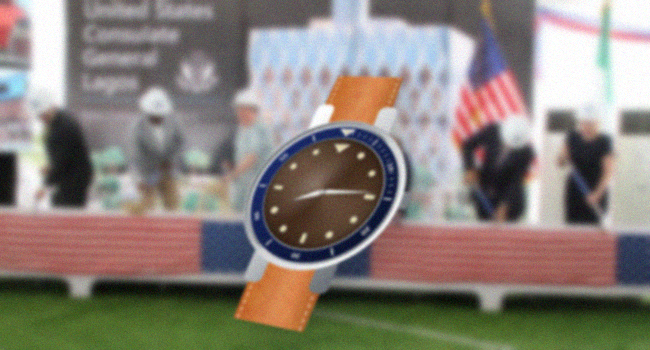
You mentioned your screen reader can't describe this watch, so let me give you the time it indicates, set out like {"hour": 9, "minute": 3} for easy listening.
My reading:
{"hour": 8, "minute": 14}
